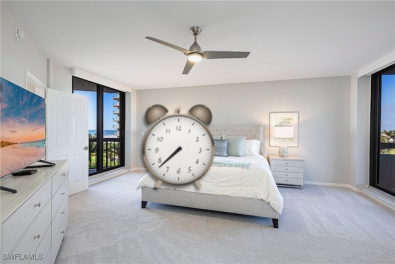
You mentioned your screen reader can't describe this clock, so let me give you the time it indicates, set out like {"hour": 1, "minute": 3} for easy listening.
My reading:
{"hour": 7, "minute": 38}
